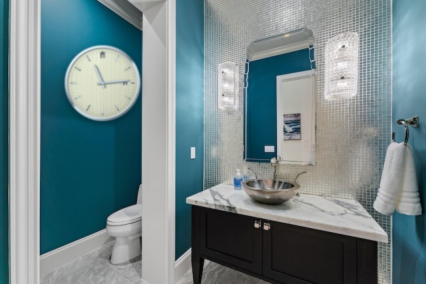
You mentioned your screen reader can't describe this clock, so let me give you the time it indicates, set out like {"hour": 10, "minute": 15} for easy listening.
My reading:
{"hour": 11, "minute": 14}
